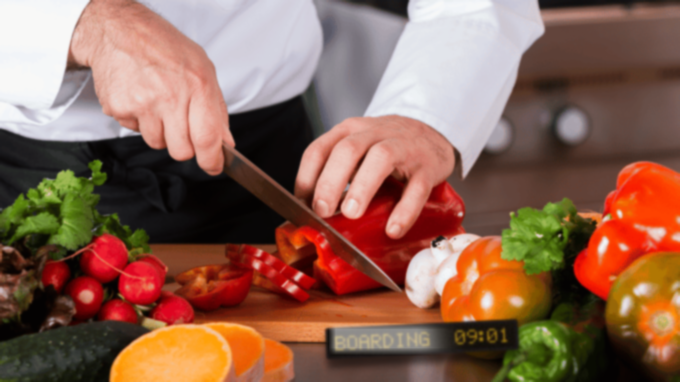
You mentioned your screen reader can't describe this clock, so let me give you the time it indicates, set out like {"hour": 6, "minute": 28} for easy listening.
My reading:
{"hour": 9, "minute": 1}
